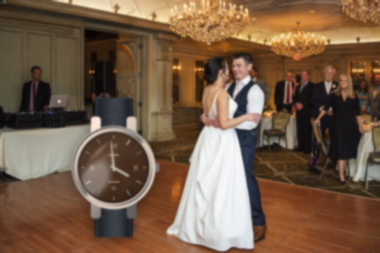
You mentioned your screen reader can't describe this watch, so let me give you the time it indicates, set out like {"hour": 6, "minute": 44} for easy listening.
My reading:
{"hour": 3, "minute": 59}
